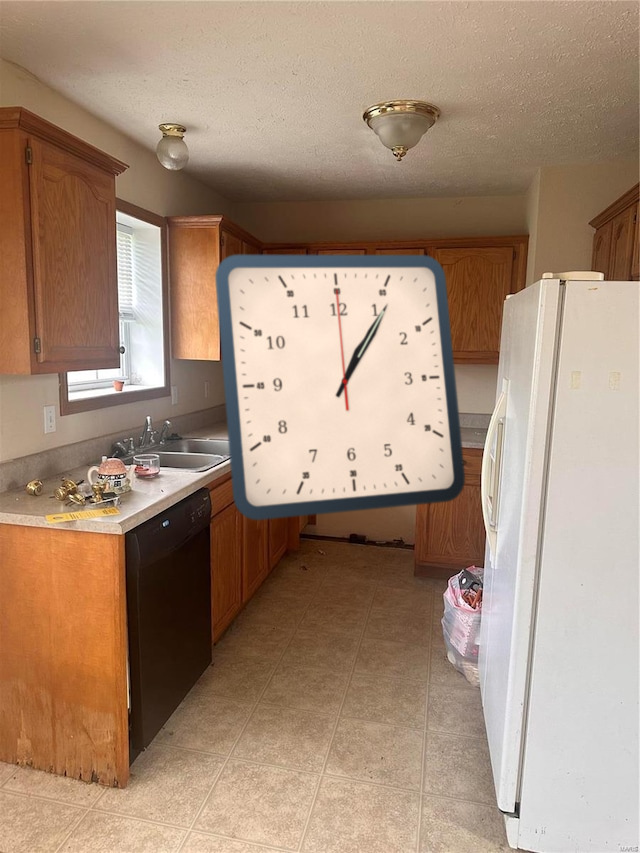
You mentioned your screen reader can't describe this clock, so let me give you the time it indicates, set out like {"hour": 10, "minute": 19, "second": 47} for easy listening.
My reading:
{"hour": 1, "minute": 6, "second": 0}
